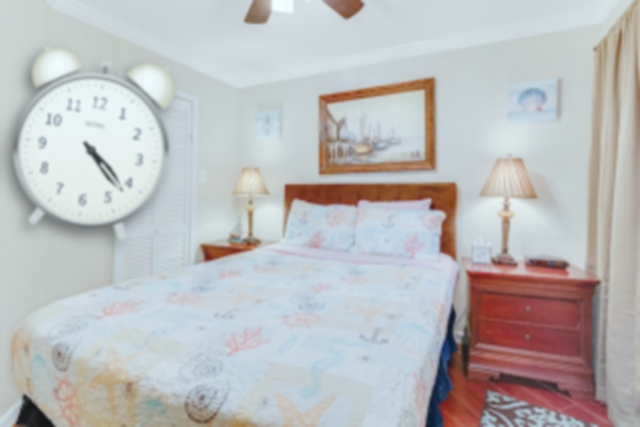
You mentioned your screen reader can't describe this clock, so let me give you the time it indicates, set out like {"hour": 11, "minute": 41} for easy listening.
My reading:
{"hour": 4, "minute": 22}
